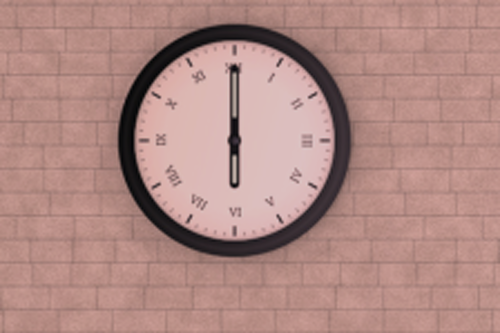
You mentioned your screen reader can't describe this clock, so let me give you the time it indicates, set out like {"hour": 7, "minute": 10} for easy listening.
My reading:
{"hour": 6, "minute": 0}
